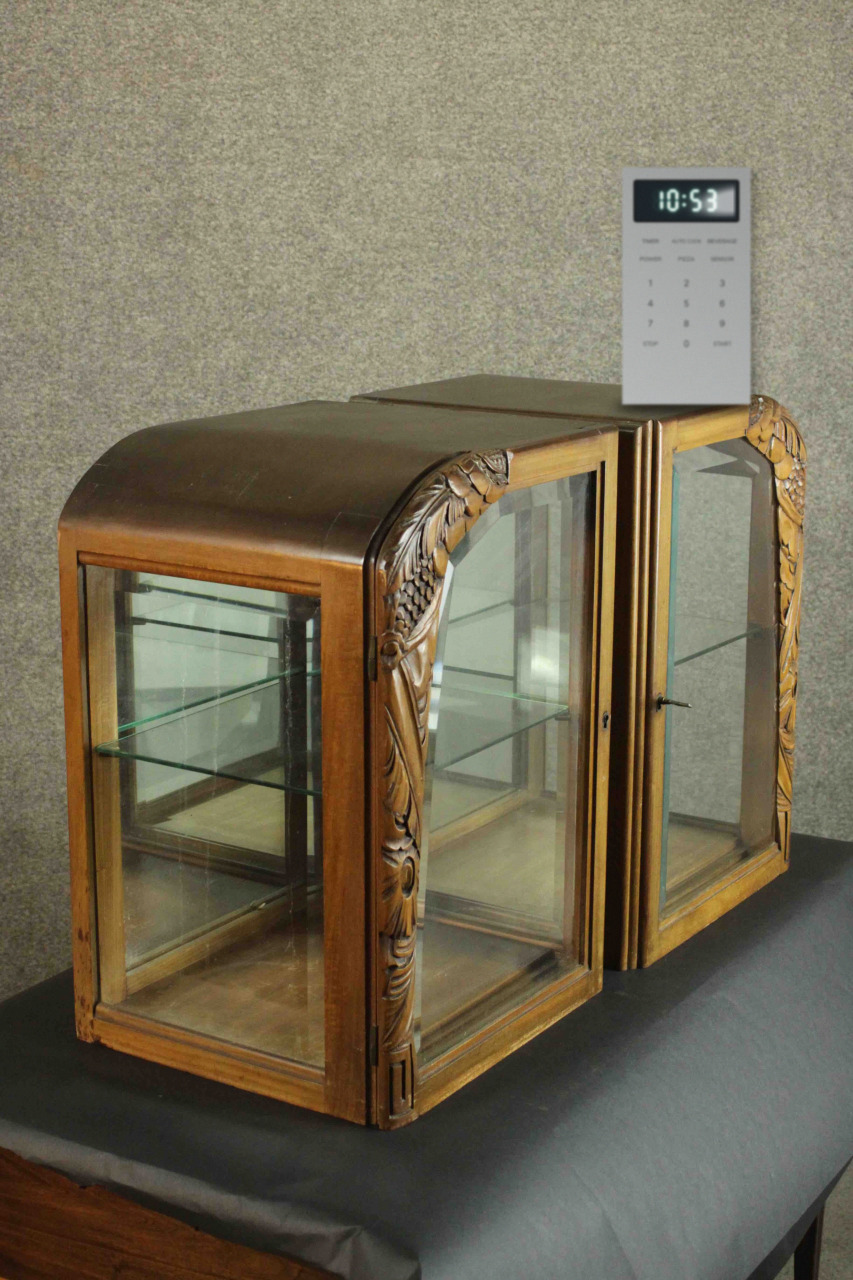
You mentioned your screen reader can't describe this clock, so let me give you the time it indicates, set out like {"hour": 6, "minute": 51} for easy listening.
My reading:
{"hour": 10, "minute": 53}
